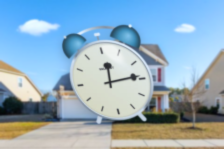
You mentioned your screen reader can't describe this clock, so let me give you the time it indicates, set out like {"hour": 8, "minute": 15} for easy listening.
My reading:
{"hour": 12, "minute": 14}
